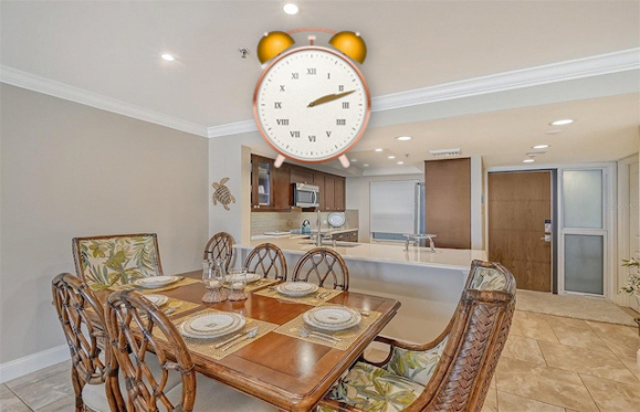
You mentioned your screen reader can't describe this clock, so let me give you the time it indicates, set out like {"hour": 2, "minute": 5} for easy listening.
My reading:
{"hour": 2, "minute": 12}
